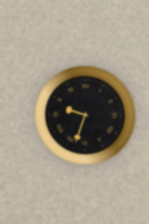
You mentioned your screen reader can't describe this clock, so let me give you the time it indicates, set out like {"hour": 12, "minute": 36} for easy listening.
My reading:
{"hour": 9, "minute": 33}
